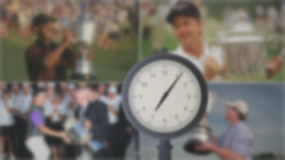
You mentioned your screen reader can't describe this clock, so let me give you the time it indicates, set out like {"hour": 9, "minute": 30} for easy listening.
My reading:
{"hour": 7, "minute": 6}
